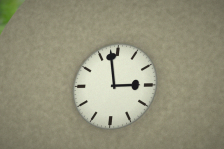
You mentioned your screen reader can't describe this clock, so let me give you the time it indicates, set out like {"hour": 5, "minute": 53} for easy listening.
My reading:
{"hour": 2, "minute": 58}
